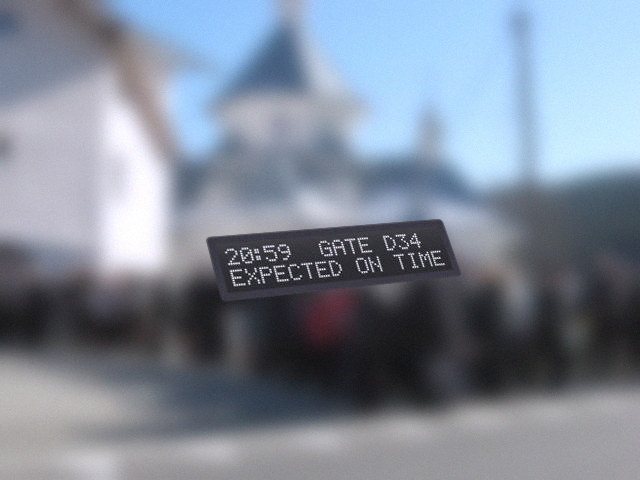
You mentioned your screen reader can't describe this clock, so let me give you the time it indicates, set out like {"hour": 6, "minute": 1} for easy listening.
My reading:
{"hour": 20, "minute": 59}
